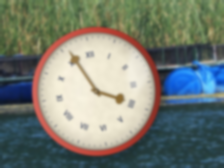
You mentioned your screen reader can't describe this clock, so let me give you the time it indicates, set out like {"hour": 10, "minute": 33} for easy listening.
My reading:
{"hour": 3, "minute": 56}
